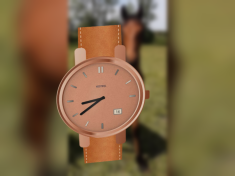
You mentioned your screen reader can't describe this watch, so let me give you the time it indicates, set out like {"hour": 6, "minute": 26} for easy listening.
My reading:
{"hour": 8, "minute": 39}
